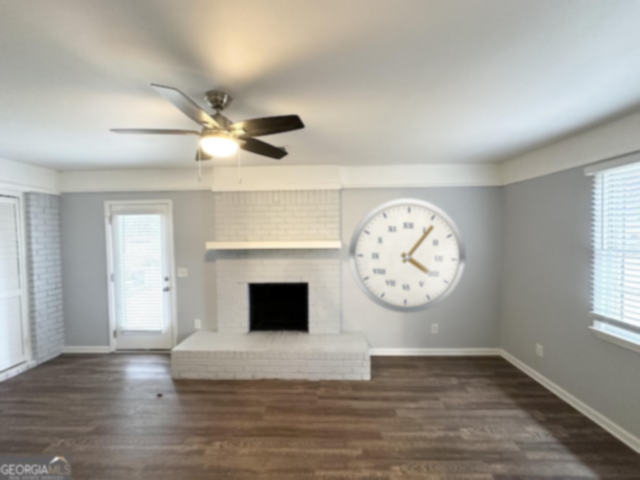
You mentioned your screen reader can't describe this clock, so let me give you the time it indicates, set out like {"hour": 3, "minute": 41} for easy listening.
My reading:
{"hour": 4, "minute": 6}
